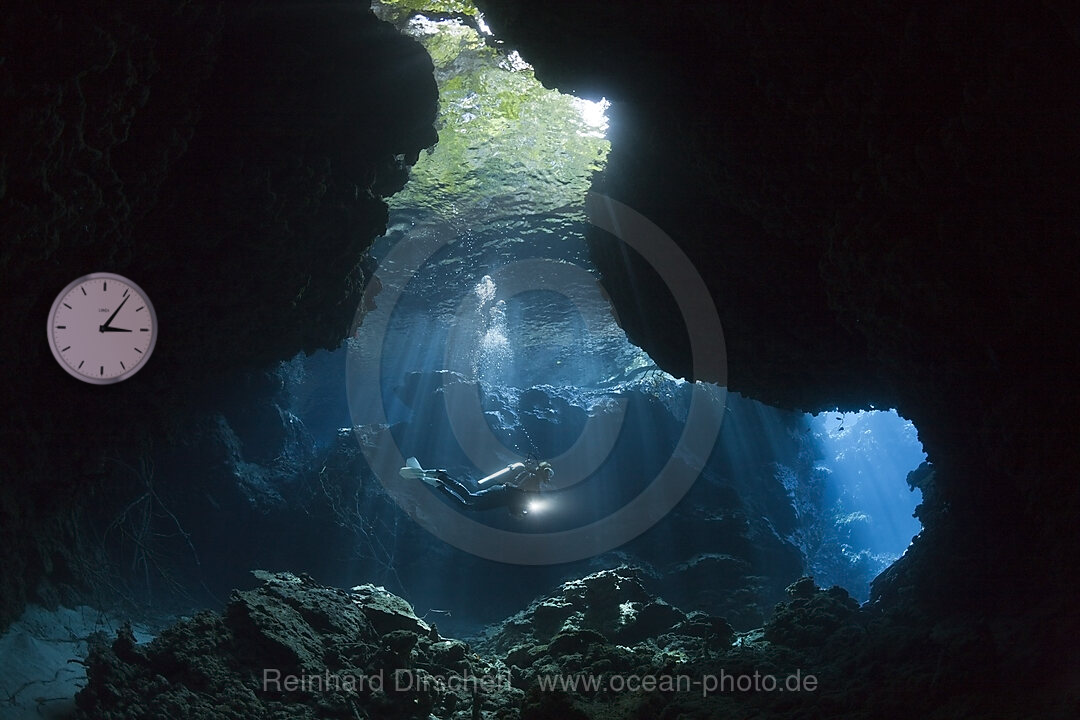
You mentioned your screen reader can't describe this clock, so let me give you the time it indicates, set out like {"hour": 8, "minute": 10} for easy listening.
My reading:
{"hour": 3, "minute": 6}
